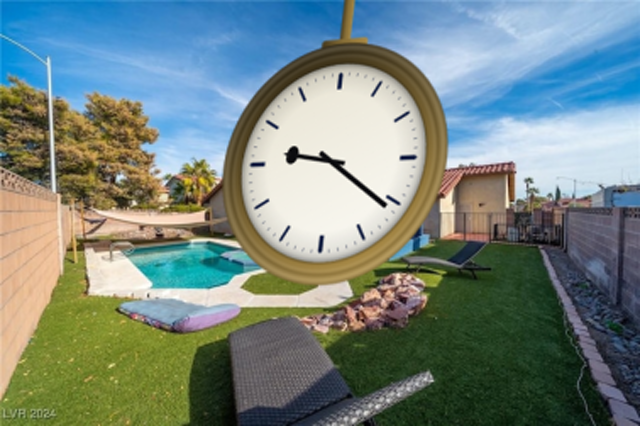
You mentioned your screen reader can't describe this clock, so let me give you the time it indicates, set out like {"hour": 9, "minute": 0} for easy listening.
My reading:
{"hour": 9, "minute": 21}
